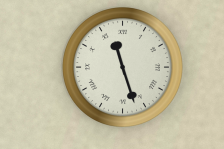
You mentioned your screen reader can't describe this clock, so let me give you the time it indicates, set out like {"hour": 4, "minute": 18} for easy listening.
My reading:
{"hour": 11, "minute": 27}
